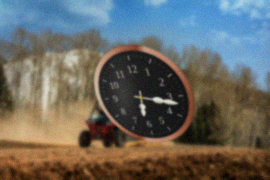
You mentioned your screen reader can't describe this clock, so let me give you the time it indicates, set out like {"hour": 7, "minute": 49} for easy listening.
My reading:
{"hour": 6, "minute": 17}
